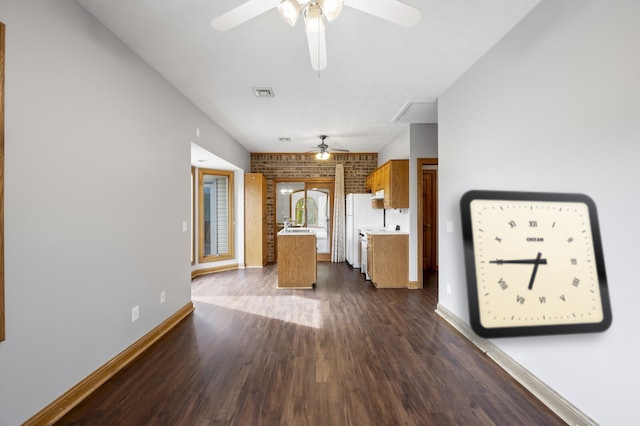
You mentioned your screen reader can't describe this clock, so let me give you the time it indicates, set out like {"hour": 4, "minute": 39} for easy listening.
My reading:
{"hour": 6, "minute": 45}
